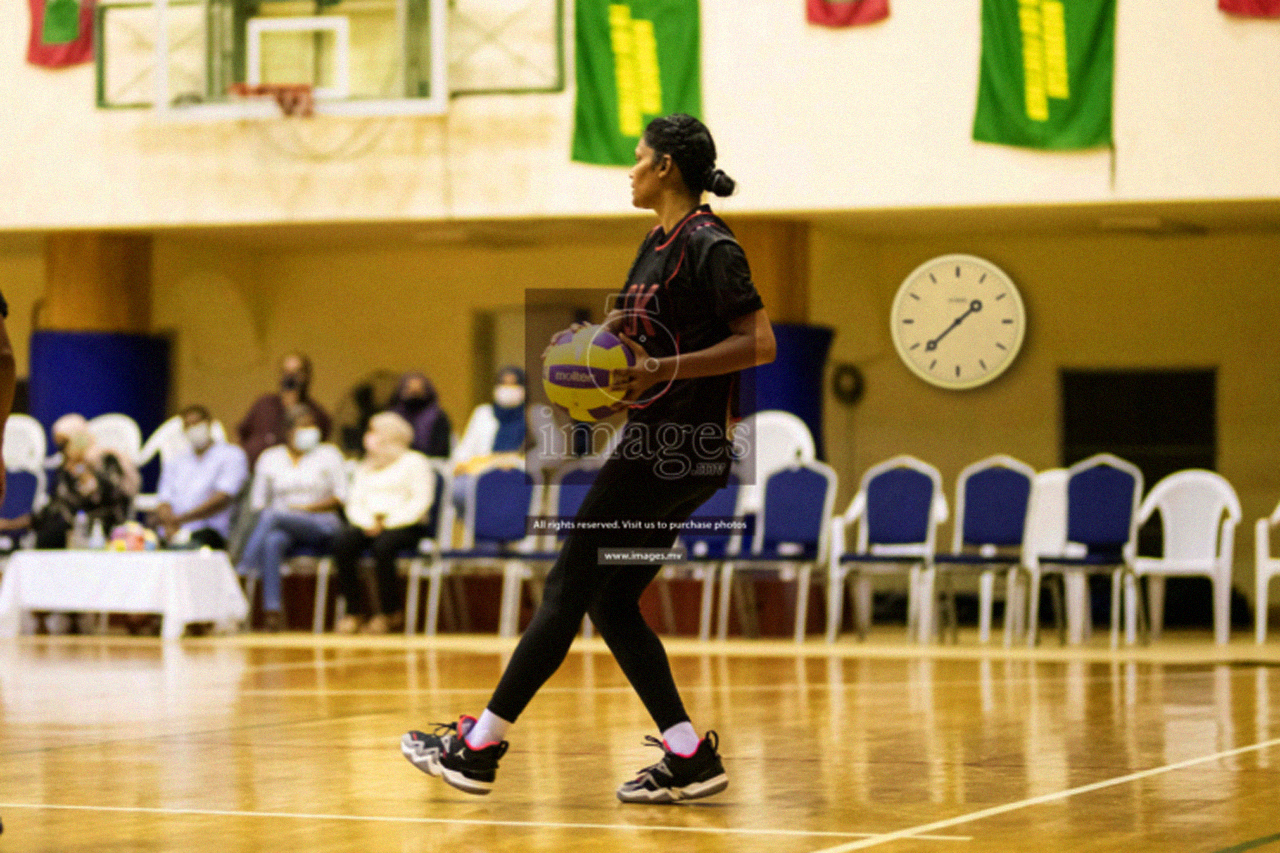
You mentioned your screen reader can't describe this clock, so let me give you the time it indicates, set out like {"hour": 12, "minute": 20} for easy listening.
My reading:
{"hour": 1, "minute": 38}
